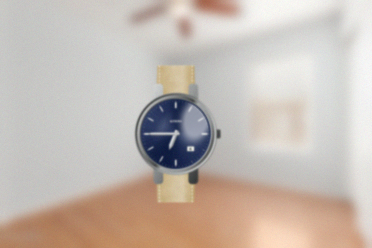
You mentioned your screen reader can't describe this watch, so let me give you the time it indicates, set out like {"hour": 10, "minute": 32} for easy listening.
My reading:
{"hour": 6, "minute": 45}
